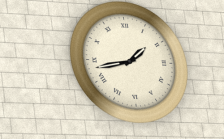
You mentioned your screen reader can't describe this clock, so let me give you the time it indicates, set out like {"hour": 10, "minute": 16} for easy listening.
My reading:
{"hour": 1, "minute": 43}
